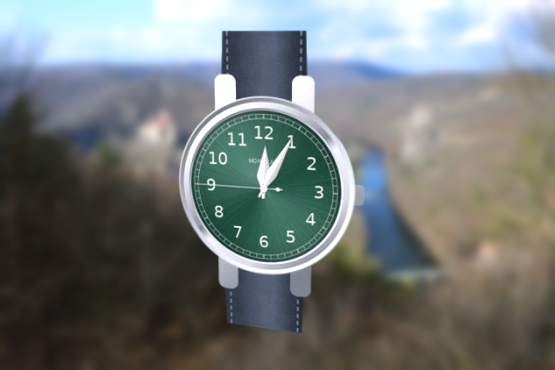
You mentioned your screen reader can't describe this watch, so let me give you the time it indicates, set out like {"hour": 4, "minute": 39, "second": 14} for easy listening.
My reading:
{"hour": 12, "minute": 4, "second": 45}
